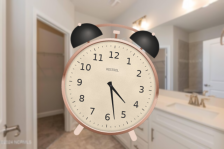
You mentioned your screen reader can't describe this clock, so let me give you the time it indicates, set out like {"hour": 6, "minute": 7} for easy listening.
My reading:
{"hour": 4, "minute": 28}
